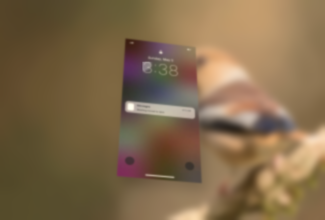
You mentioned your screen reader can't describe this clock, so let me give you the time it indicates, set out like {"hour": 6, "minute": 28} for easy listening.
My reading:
{"hour": 3, "minute": 38}
